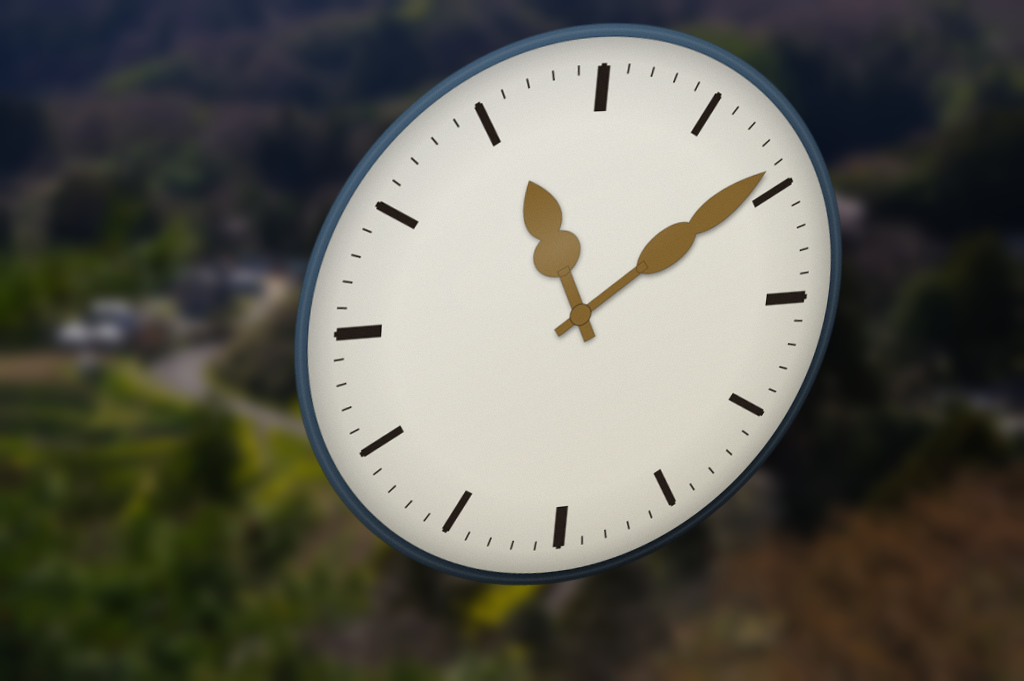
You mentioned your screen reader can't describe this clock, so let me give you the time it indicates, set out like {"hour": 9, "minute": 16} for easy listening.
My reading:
{"hour": 11, "minute": 9}
